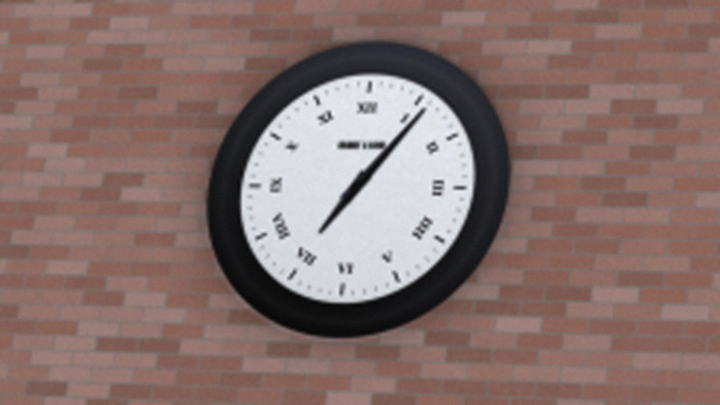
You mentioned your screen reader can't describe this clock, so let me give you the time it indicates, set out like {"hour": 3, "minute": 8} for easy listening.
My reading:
{"hour": 7, "minute": 6}
